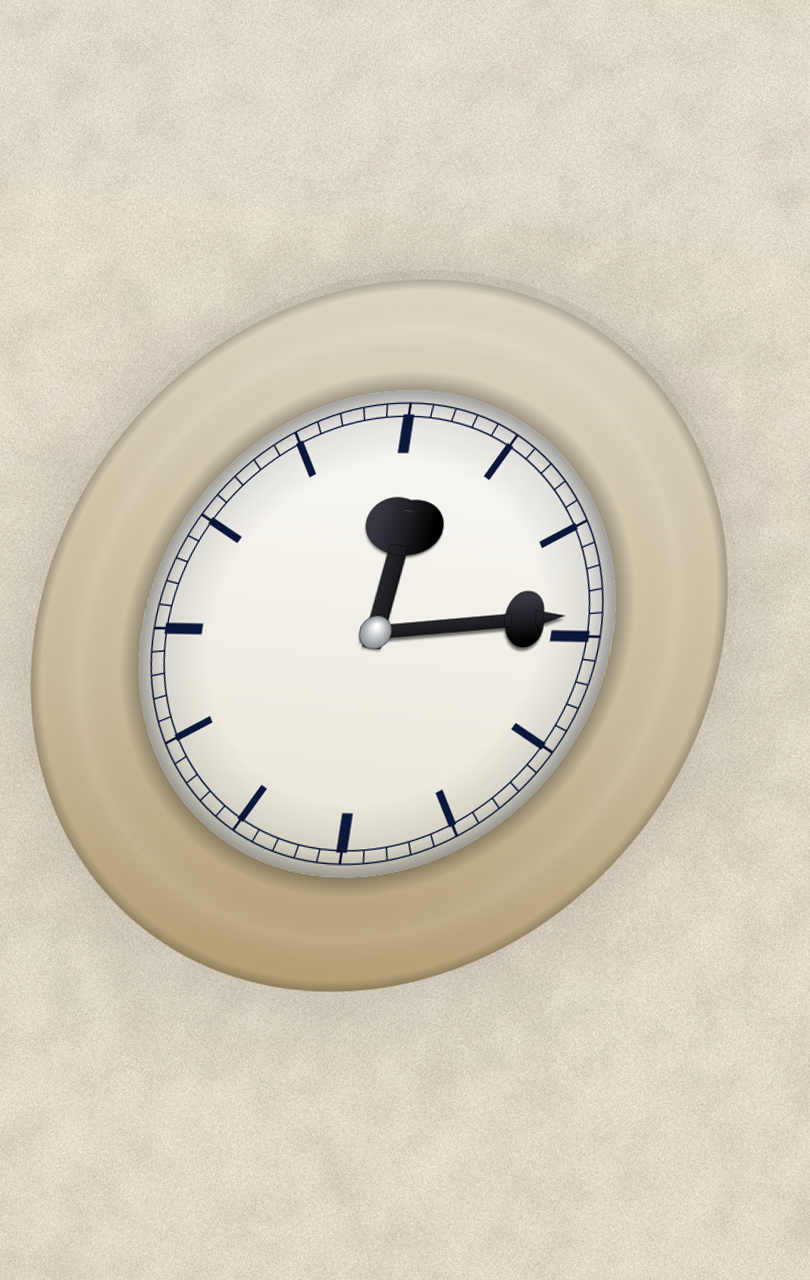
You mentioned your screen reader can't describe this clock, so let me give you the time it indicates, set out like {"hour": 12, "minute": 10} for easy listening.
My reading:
{"hour": 12, "minute": 14}
